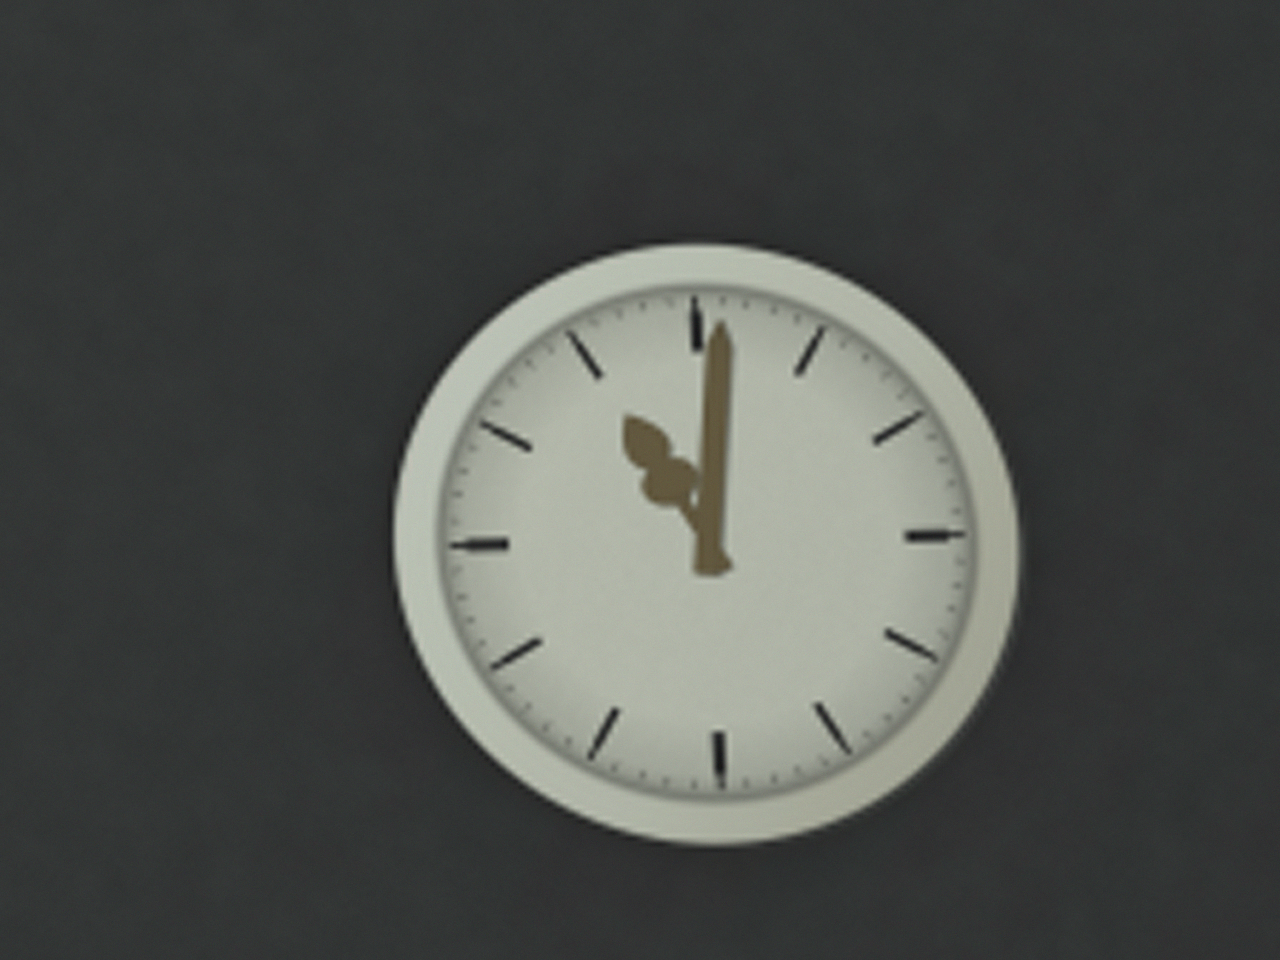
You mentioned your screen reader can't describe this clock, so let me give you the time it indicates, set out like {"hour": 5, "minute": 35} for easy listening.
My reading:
{"hour": 11, "minute": 1}
